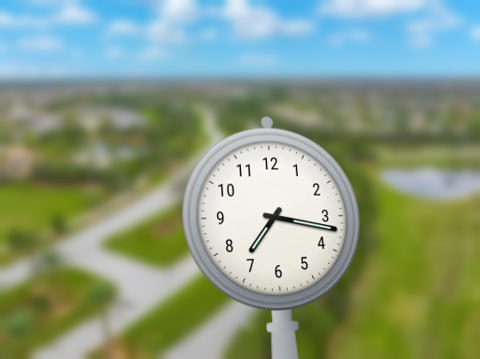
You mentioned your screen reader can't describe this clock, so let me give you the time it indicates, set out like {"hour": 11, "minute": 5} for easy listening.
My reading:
{"hour": 7, "minute": 17}
